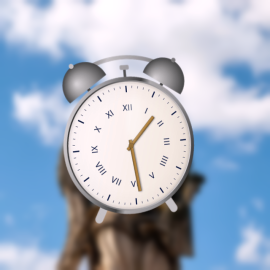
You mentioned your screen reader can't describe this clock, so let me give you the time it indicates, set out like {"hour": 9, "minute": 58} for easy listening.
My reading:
{"hour": 1, "minute": 29}
